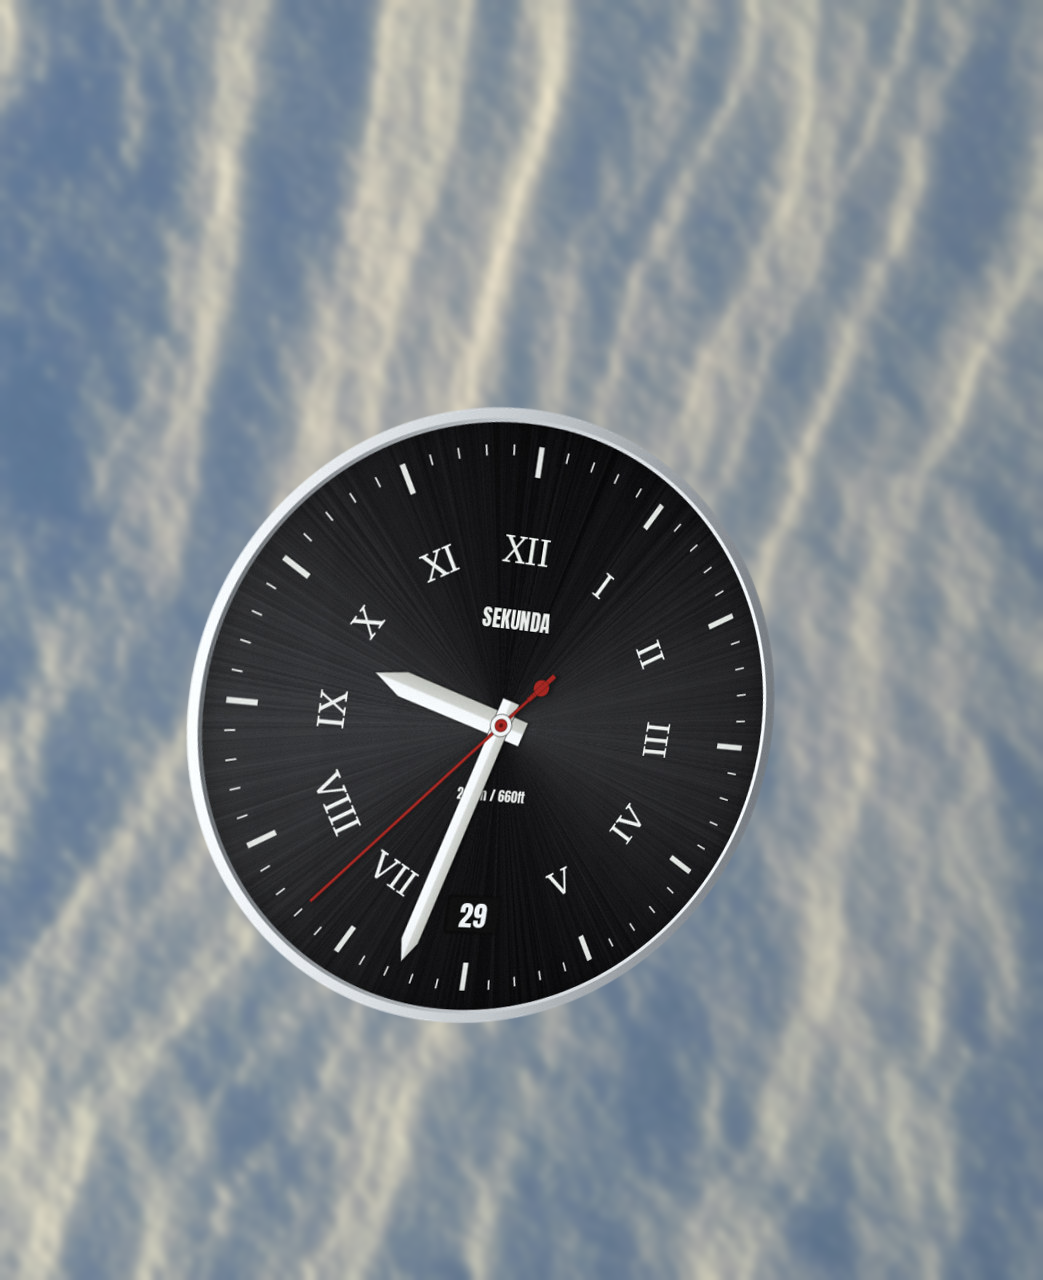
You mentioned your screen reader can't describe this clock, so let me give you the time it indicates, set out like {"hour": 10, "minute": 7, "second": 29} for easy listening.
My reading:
{"hour": 9, "minute": 32, "second": 37}
